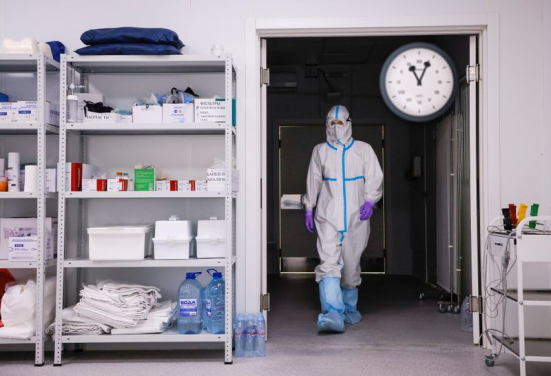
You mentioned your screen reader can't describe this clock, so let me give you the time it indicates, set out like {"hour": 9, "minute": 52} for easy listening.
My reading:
{"hour": 11, "minute": 4}
